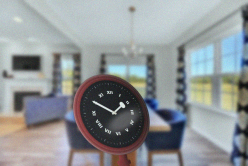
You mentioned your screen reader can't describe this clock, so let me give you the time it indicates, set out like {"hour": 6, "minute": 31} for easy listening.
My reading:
{"hour": 1, "minute": 50}
